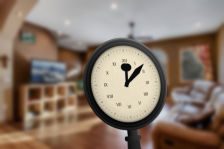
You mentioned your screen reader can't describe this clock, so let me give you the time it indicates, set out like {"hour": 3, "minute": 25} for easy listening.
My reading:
{"hour": 12, "minute": 8}
